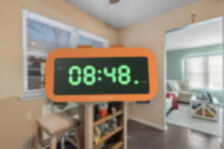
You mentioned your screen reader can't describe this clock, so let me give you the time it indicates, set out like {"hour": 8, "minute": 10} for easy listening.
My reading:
{"hour": 8, "minute": 48}
